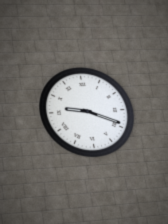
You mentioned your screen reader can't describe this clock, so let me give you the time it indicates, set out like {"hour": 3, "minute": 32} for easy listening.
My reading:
{"hour": 9, "minute": 19}
